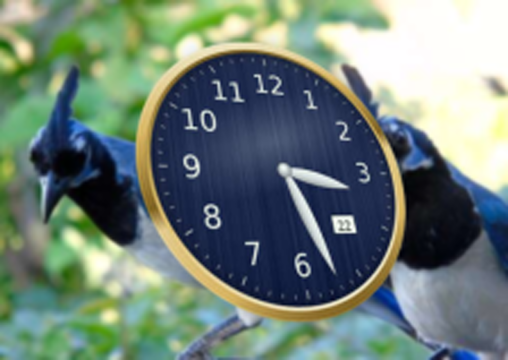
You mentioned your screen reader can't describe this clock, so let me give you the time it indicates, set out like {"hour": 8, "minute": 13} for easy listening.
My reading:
{"hour": 3, "minute": 27}
